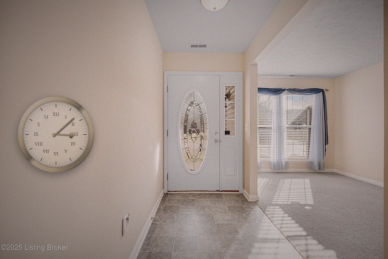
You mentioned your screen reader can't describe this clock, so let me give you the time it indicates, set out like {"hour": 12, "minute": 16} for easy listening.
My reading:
{"hour": 3, "minute": 8}
